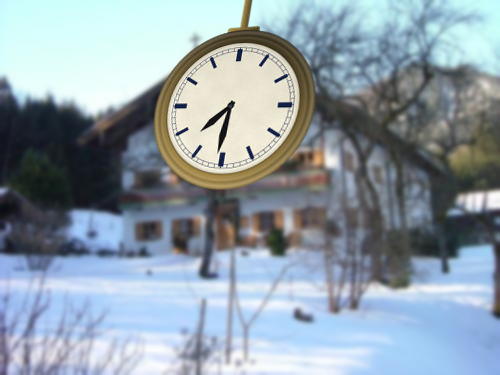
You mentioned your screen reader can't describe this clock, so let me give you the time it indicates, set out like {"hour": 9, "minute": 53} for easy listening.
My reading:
{"hour": 7, "minute": 31}
